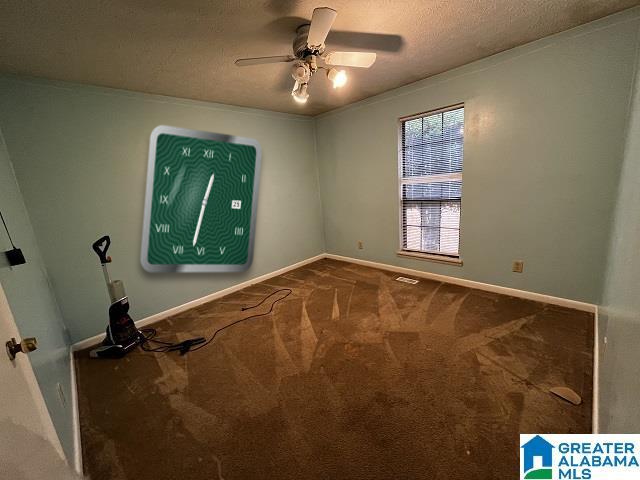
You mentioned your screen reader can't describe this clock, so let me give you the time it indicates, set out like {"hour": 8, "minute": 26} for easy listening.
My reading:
{"hour": 12, "minute": 32}
